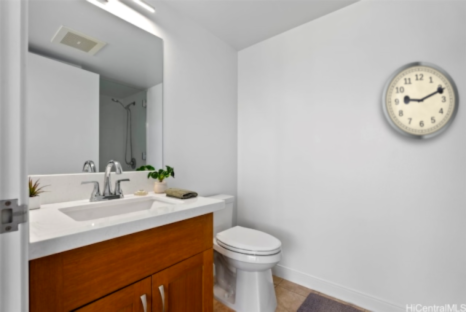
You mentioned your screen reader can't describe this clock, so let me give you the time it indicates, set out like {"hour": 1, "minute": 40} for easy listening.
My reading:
{"hour": 9, "minute": 11}
